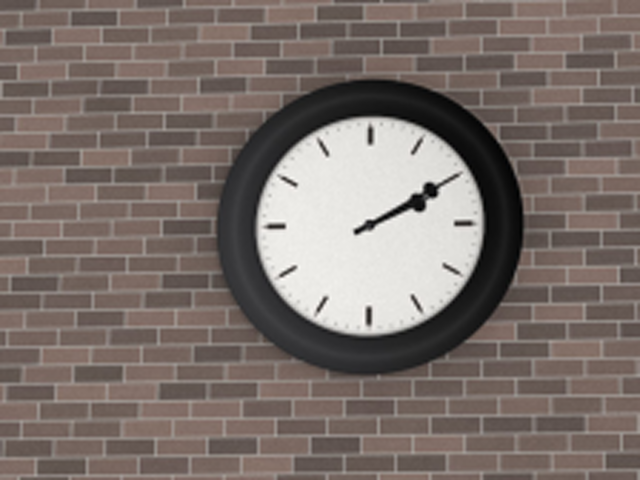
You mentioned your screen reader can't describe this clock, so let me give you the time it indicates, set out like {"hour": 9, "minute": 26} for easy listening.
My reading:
{"hour": 2, "minute": 10}
